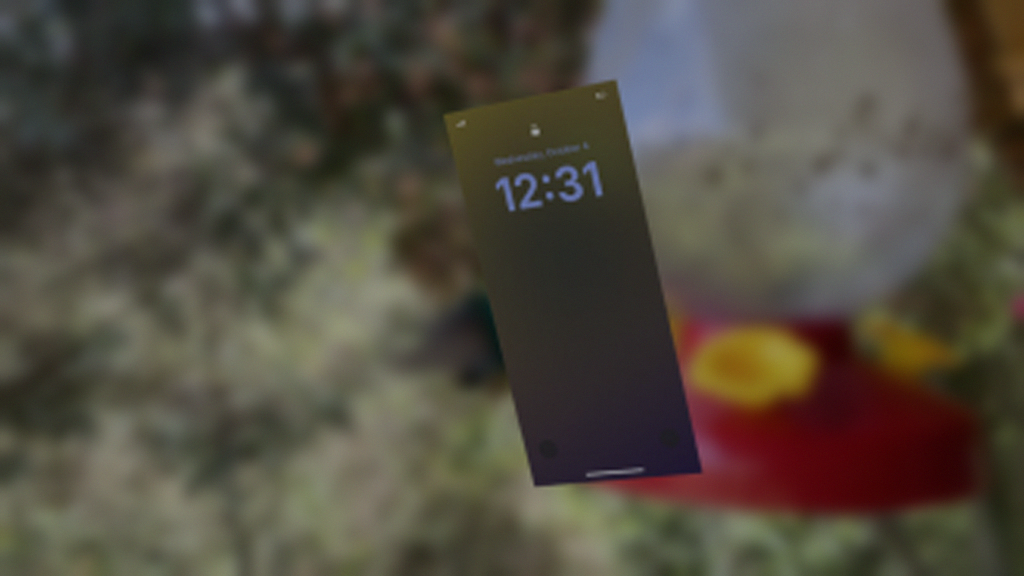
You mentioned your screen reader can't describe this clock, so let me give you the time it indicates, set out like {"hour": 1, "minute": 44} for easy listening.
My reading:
{"hour": 12, "minute": 31}
